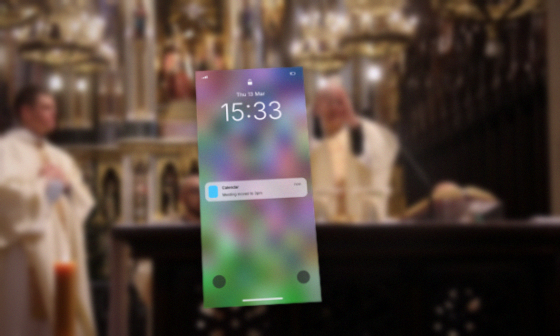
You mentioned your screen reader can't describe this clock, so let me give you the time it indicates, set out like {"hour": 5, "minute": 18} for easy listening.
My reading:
{"hour": 15, "minute": 33}
